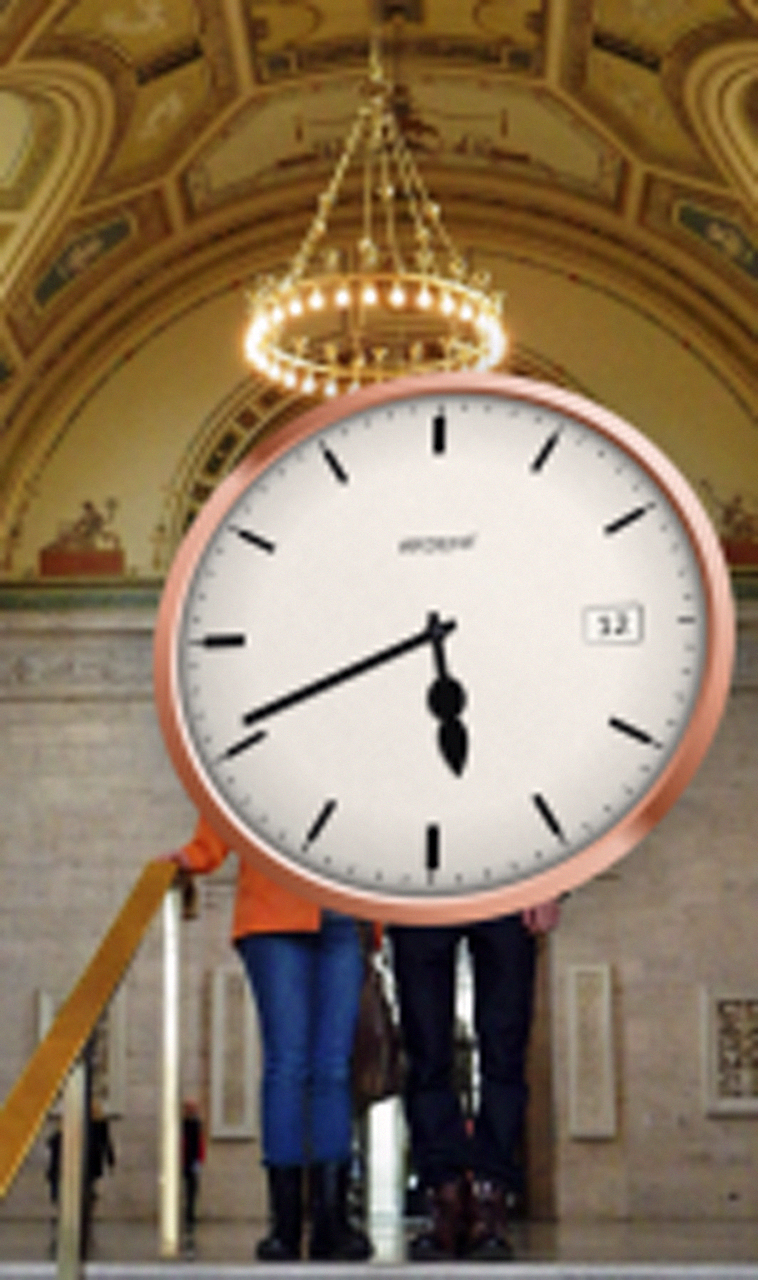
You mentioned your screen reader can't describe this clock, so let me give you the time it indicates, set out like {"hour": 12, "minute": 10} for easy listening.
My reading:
{"hour": 5, "minute": 41}
